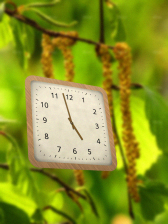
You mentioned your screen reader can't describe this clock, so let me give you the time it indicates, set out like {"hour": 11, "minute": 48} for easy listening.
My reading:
{"hour": 4, "minute": 58}
